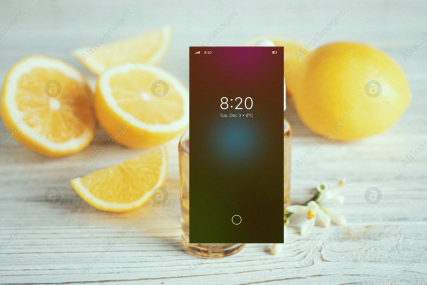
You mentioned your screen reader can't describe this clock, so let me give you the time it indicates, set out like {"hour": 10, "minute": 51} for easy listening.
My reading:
{"hour": 8, "minute": 20}
